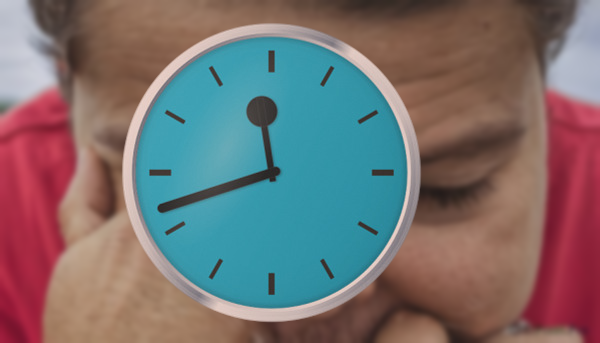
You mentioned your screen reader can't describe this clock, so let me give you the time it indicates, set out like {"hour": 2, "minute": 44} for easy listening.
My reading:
{"hour": 11, "minute": 42}
